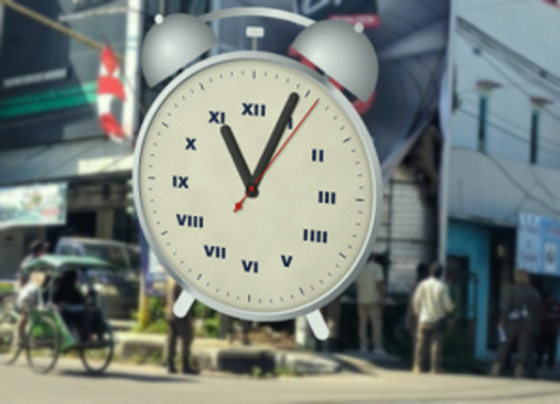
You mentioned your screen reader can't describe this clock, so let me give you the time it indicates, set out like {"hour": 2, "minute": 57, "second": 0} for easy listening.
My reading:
{"hour": 11, "minute": 4, "second": 6}
